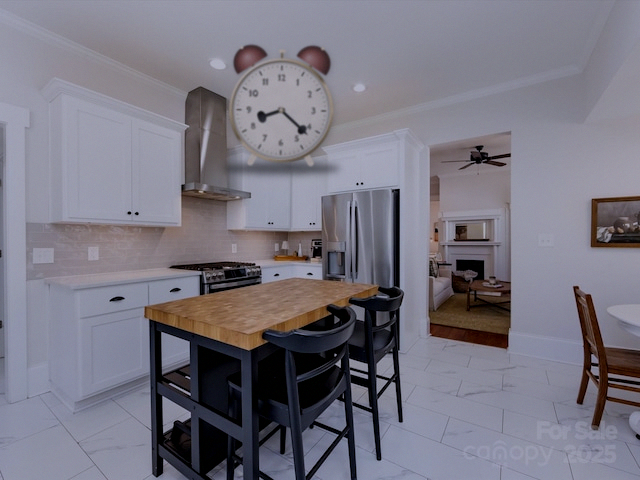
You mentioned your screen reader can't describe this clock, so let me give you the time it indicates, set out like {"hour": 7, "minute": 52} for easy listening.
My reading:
{"hour": 8, "minute": 22}
